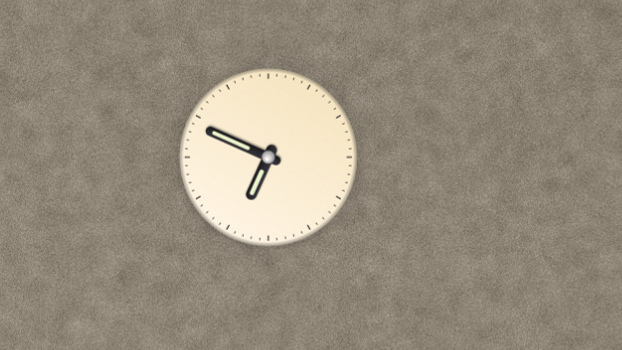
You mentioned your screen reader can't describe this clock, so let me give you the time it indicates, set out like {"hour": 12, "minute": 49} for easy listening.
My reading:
{"hour": 6, "minute": 49}
